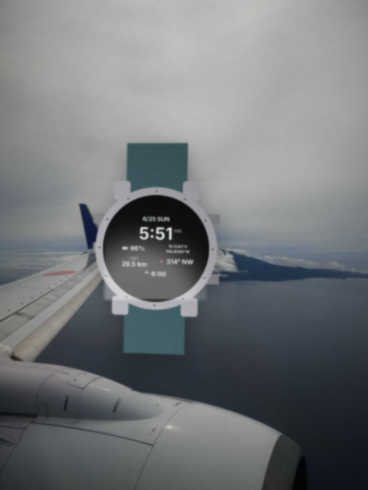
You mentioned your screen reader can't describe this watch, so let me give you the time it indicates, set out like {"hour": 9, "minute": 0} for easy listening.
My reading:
{"hour": 5, "minute": 51}
